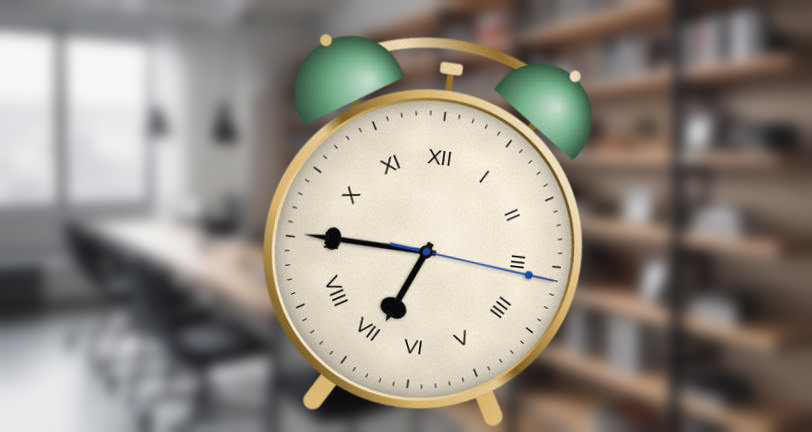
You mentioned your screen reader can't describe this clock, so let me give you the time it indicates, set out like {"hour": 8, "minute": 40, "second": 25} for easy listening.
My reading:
{"hour": 6, "minute": 45, "second": 16}
